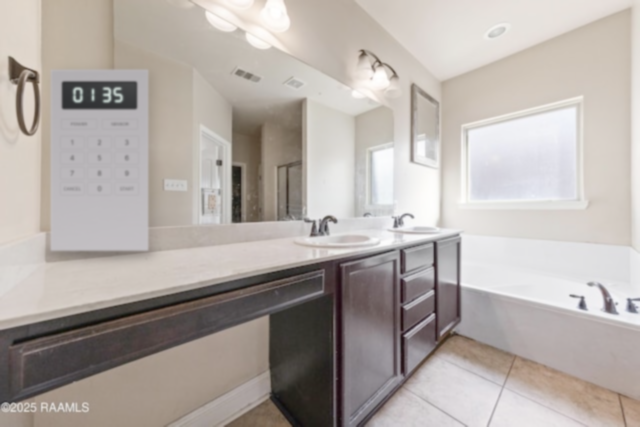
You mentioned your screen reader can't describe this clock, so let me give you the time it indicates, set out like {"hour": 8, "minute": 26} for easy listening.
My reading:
{"hour": 1, "minute": 35}
